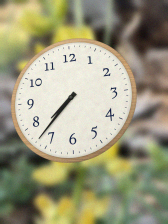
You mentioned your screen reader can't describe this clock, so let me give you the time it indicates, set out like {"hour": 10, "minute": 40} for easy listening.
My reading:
{"hour": 7, "minute": 37}
